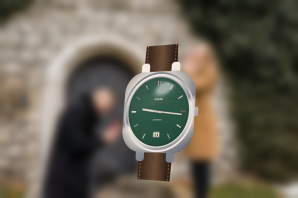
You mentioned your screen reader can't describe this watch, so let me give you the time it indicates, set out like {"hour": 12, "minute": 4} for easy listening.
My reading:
{"hour": 9, "minute": 16}
